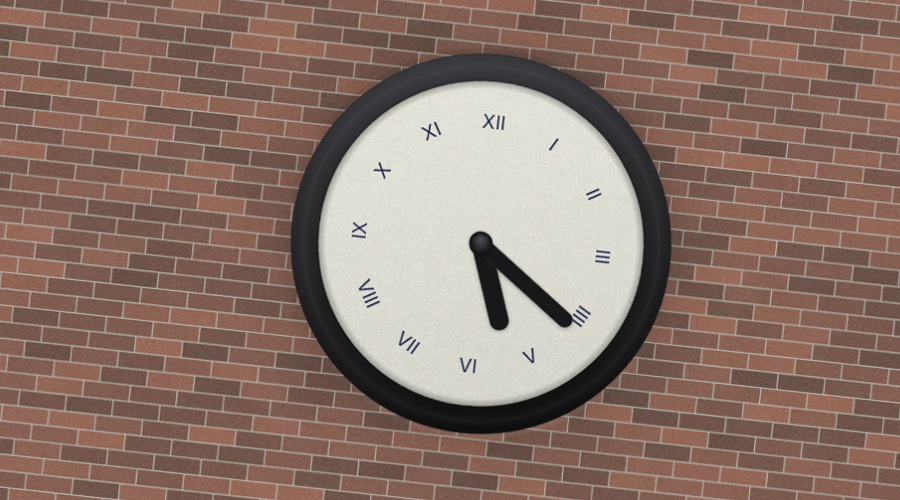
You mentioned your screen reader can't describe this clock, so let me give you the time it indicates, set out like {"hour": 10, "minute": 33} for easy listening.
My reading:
{"hour": 5, "minute": 21}
